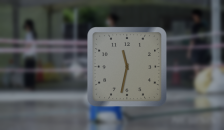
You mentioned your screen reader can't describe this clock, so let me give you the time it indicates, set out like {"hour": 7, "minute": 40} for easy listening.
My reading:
{"hour": 11, "minute": 32}
